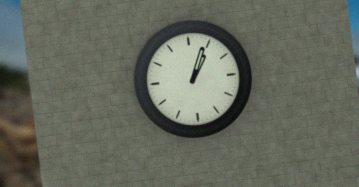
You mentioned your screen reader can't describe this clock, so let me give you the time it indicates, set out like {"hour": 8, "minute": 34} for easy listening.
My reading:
{"hour": 1, "minute": 4}
